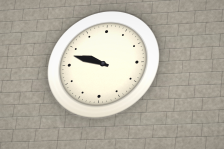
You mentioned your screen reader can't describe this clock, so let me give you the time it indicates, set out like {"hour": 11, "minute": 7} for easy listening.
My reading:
{"hour": 9, "minute": 48}
